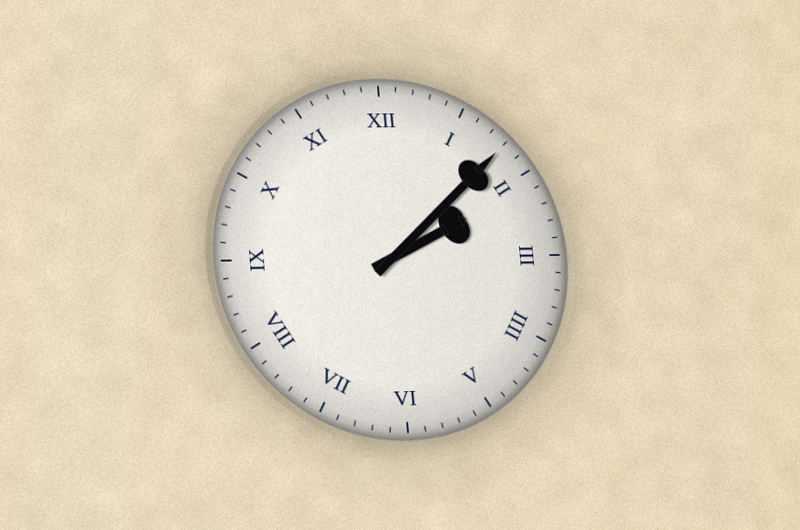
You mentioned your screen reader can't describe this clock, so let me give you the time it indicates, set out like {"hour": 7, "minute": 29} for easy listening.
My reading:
{"hour": 2, "minute": 8}
